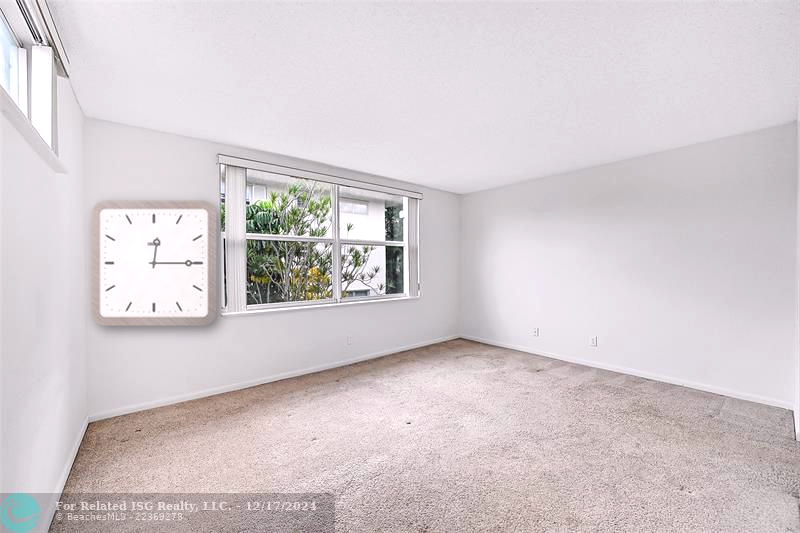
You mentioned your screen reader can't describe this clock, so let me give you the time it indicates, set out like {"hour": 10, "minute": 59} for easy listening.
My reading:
{"hour": 12, "minute": 15}
